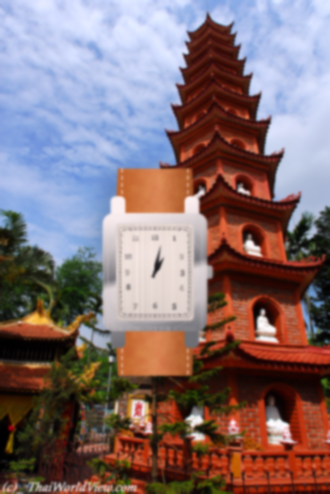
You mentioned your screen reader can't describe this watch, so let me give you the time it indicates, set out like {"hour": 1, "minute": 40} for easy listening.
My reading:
{"hour": 1, "minute": 2}
